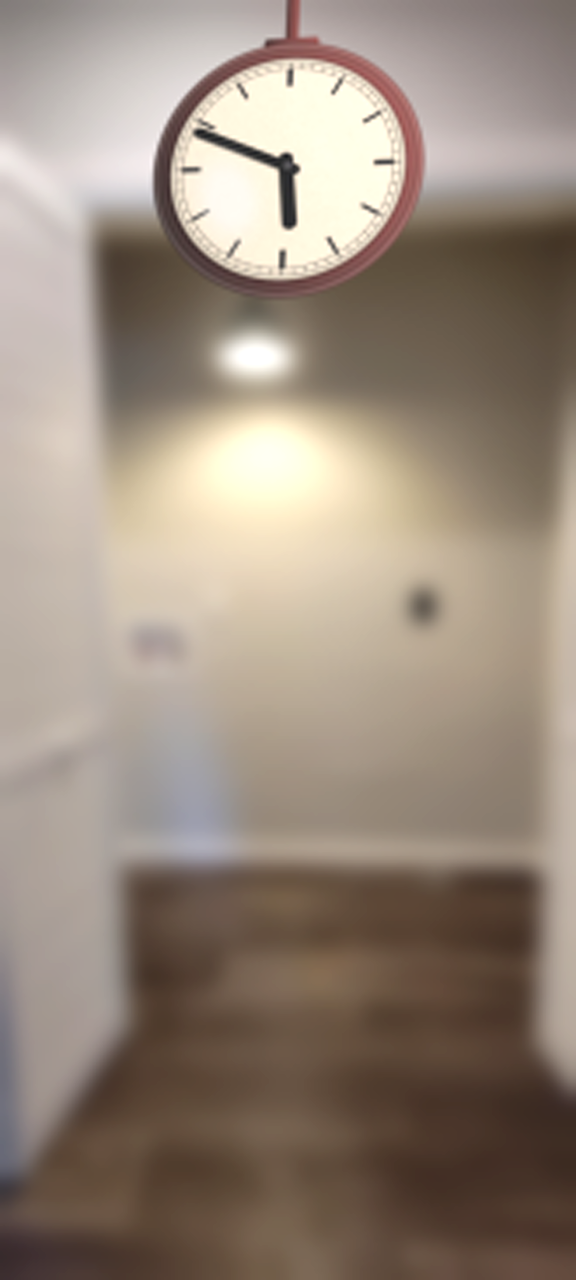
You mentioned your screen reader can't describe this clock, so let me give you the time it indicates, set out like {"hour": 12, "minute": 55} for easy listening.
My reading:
{"hour": 5, "minute": 49}
